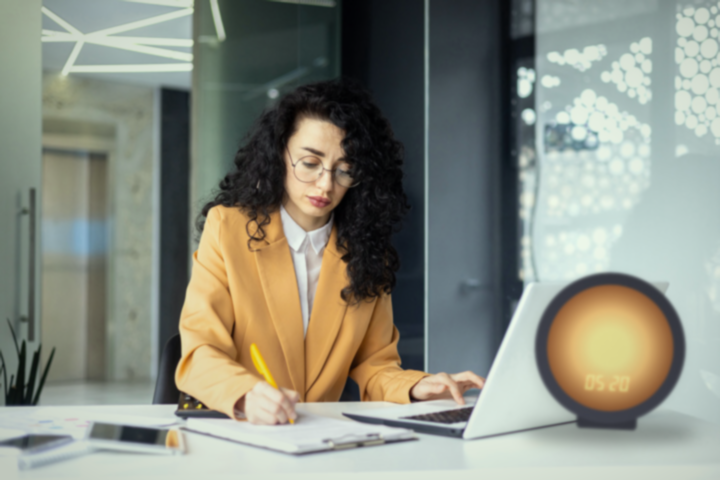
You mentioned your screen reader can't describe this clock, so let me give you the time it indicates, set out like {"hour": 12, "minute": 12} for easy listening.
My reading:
{"hour": 5, "minute": 20}
